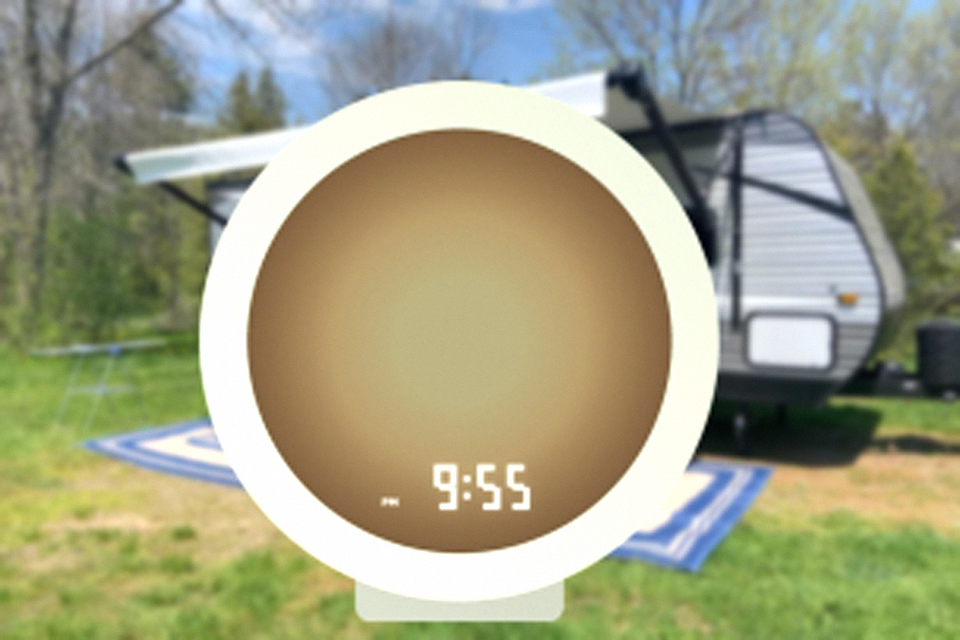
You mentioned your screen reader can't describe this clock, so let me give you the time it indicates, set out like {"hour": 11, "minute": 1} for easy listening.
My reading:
{"hour": 9, "minute": 55}
